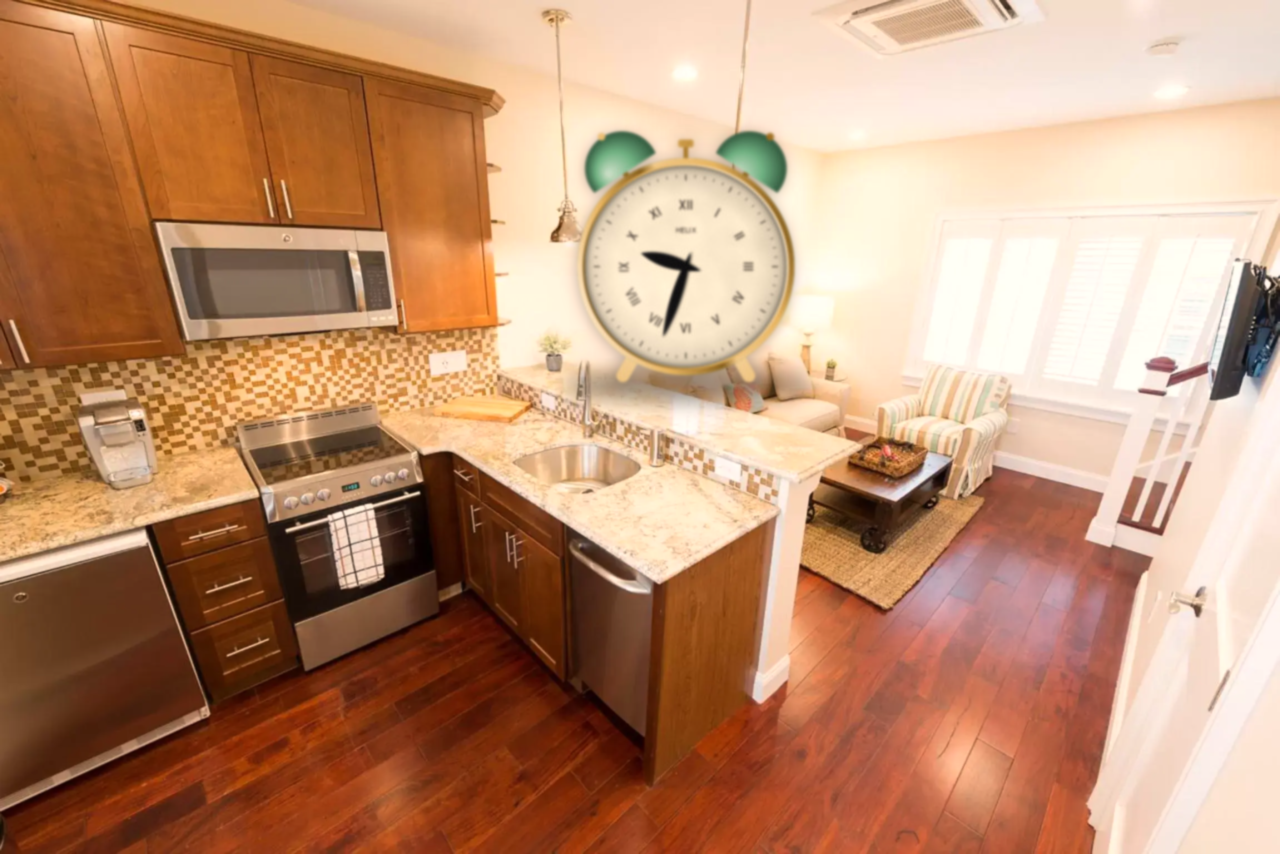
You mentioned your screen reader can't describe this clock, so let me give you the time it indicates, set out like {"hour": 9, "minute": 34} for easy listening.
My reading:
{"hour": 9, "minute": 33}
